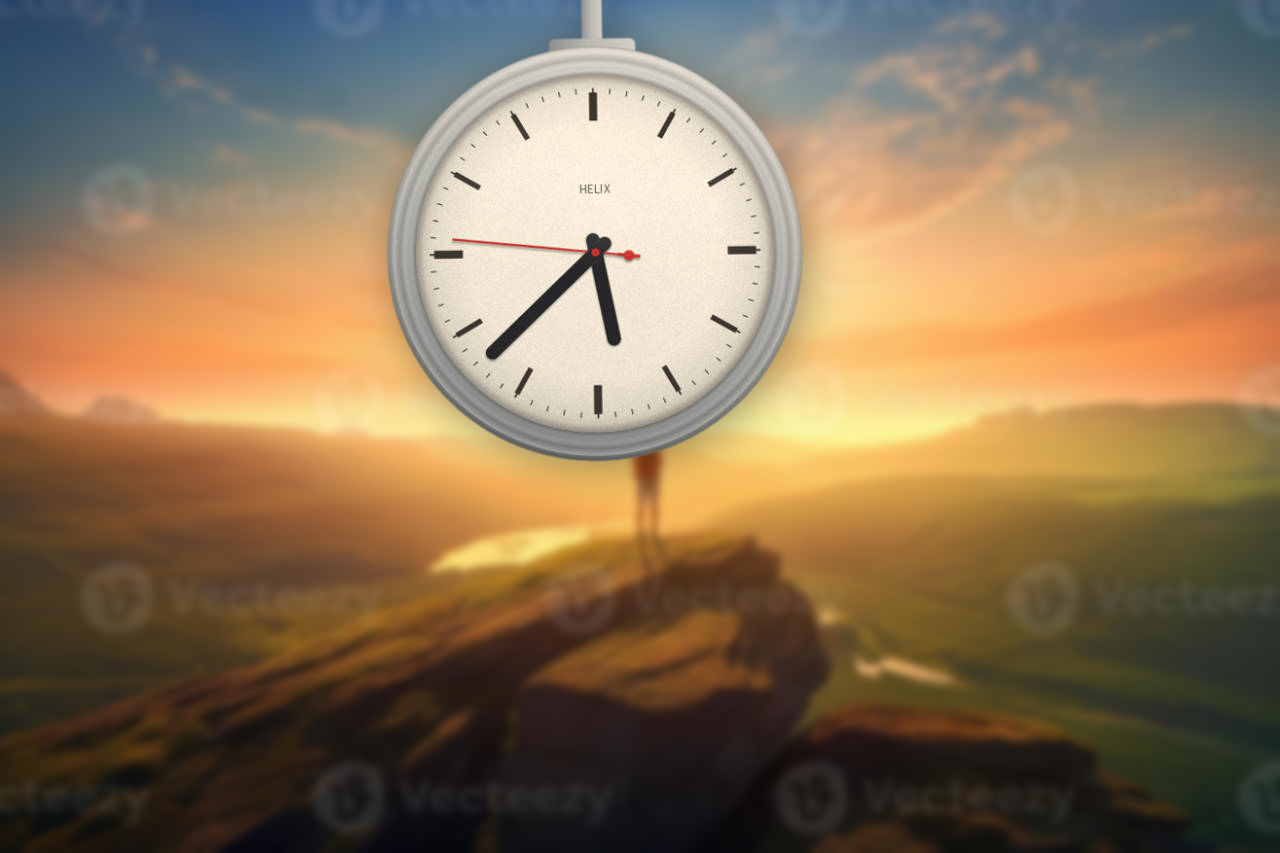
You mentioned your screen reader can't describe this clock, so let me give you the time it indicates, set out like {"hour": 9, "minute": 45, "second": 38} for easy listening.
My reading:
{"hour": 5, "minute": 37, "second": 46}
